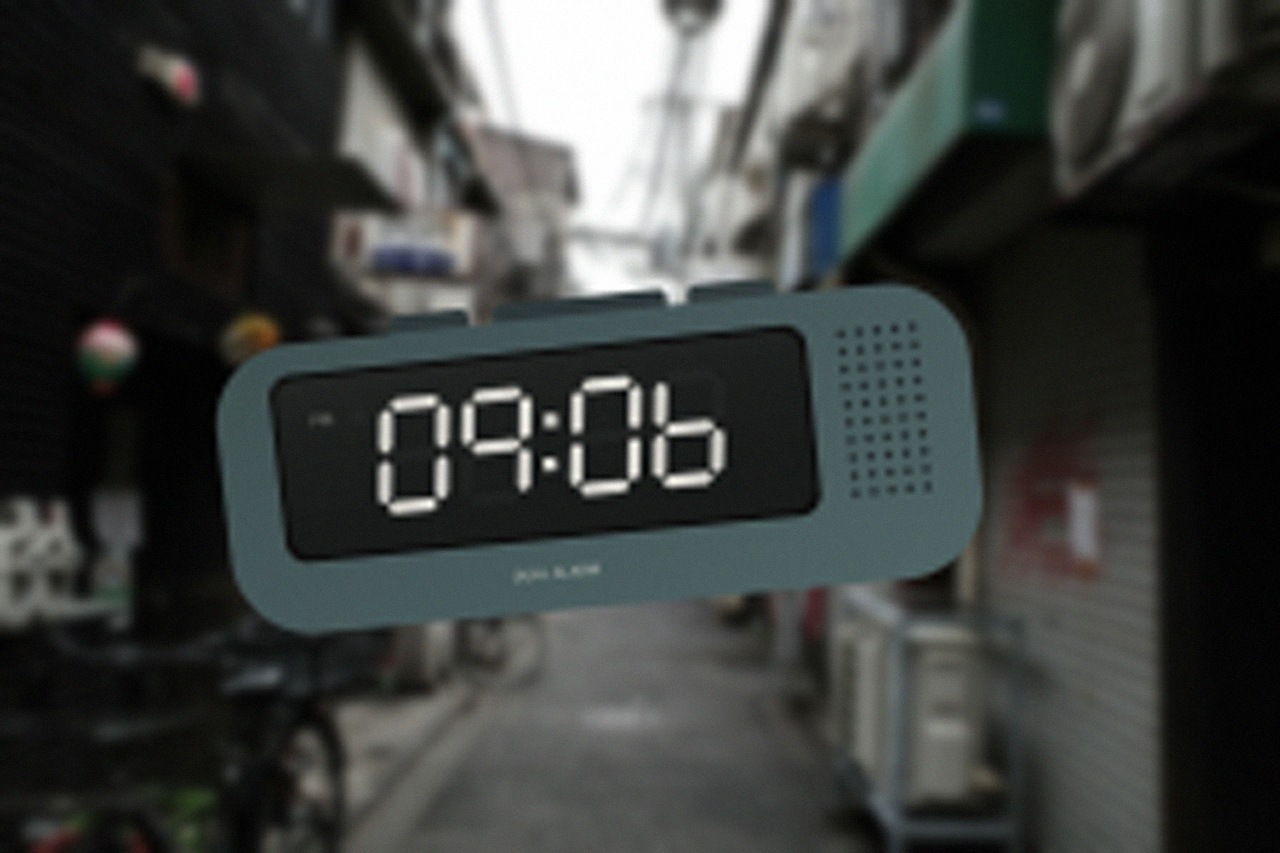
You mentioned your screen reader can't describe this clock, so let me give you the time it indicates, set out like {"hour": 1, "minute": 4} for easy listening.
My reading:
{"hour": 9, "minute": 6}
